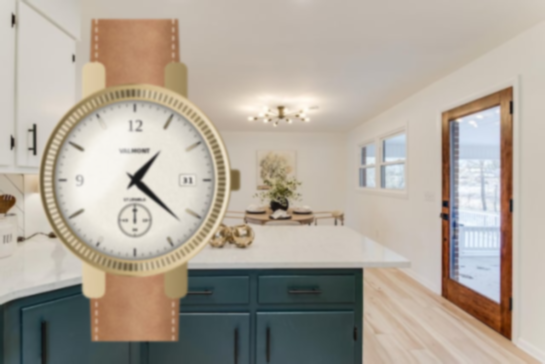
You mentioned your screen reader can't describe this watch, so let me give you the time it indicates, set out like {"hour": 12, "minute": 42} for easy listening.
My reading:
{"hour": 1, "minute": 22}
